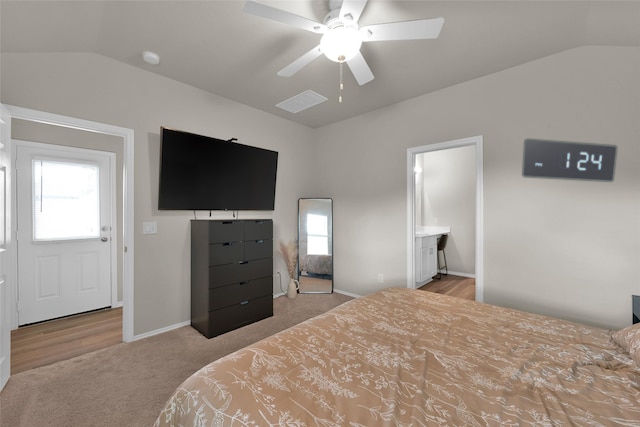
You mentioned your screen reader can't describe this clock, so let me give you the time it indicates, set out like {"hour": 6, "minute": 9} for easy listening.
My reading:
{"hour": 1, "minute": 24}
